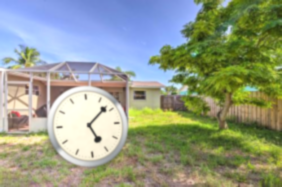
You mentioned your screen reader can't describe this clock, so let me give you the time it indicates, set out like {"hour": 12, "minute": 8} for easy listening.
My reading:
{"hour": 5, "minute": 8}
